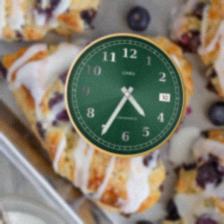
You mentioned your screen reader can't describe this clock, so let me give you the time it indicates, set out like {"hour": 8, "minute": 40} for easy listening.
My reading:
{"hour": 4, "minute": 35}
